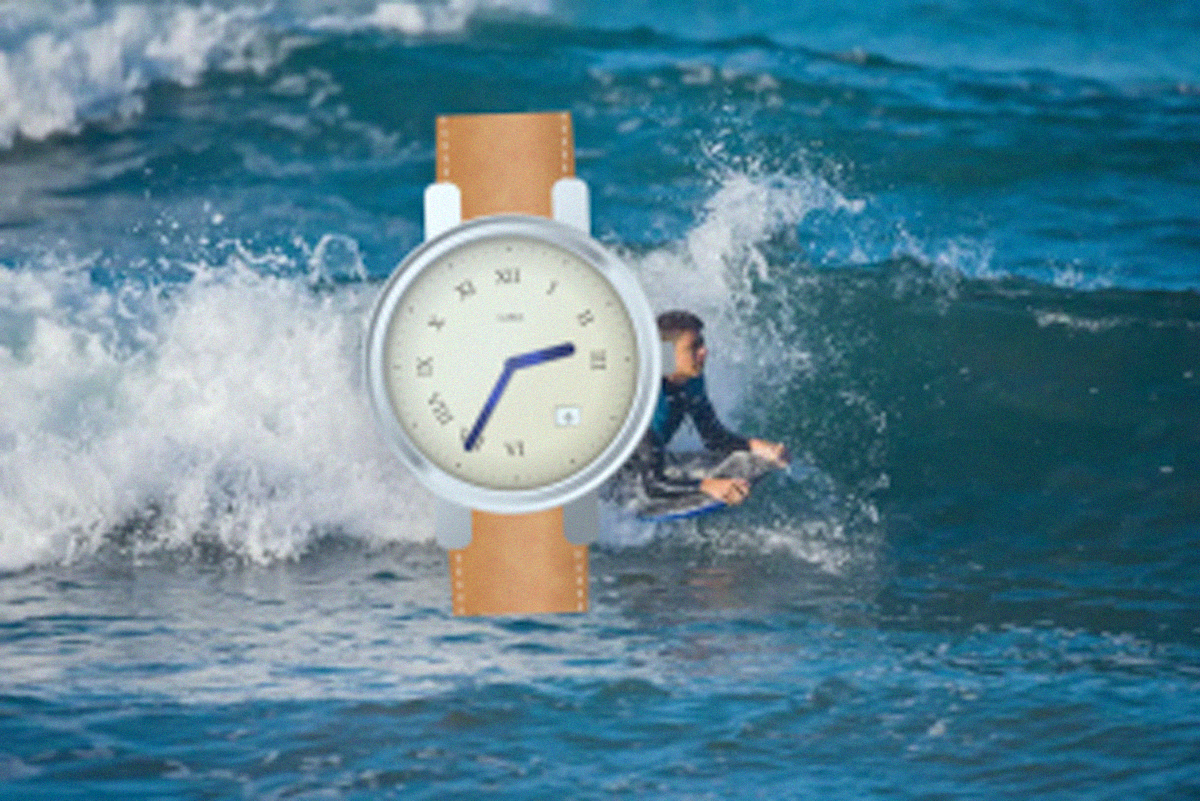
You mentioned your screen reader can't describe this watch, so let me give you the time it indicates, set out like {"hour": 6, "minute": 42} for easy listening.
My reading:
{"hour": 2, "minute": 35}
